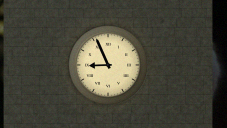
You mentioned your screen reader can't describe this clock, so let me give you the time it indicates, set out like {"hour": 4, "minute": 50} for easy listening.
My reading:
{"hour": 8, "minute": 56}
